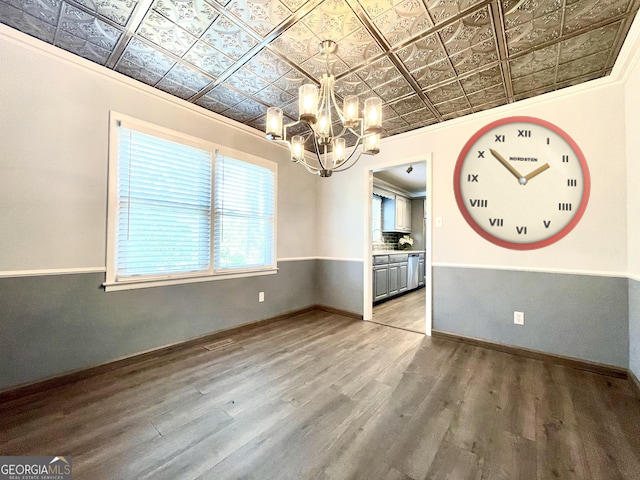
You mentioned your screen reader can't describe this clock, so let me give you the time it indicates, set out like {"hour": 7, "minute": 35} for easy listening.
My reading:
{"hour": 1, "minute": 52}
